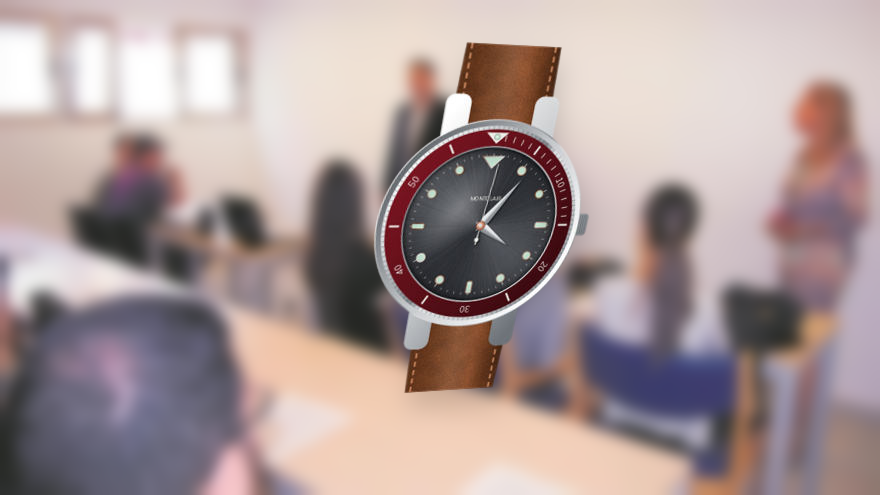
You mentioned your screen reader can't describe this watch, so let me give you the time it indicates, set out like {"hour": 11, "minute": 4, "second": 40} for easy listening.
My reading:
{"hour": 4, "minute": 6, "second": 1}
